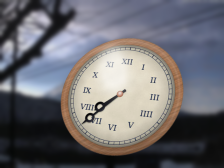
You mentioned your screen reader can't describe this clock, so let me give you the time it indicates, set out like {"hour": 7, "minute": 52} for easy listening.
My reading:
{"hour": 7, "minute": 37}
